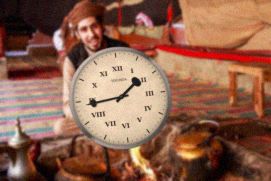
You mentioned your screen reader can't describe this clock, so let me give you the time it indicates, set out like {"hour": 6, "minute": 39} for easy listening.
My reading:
{"hour": 1, "minute": 44}
